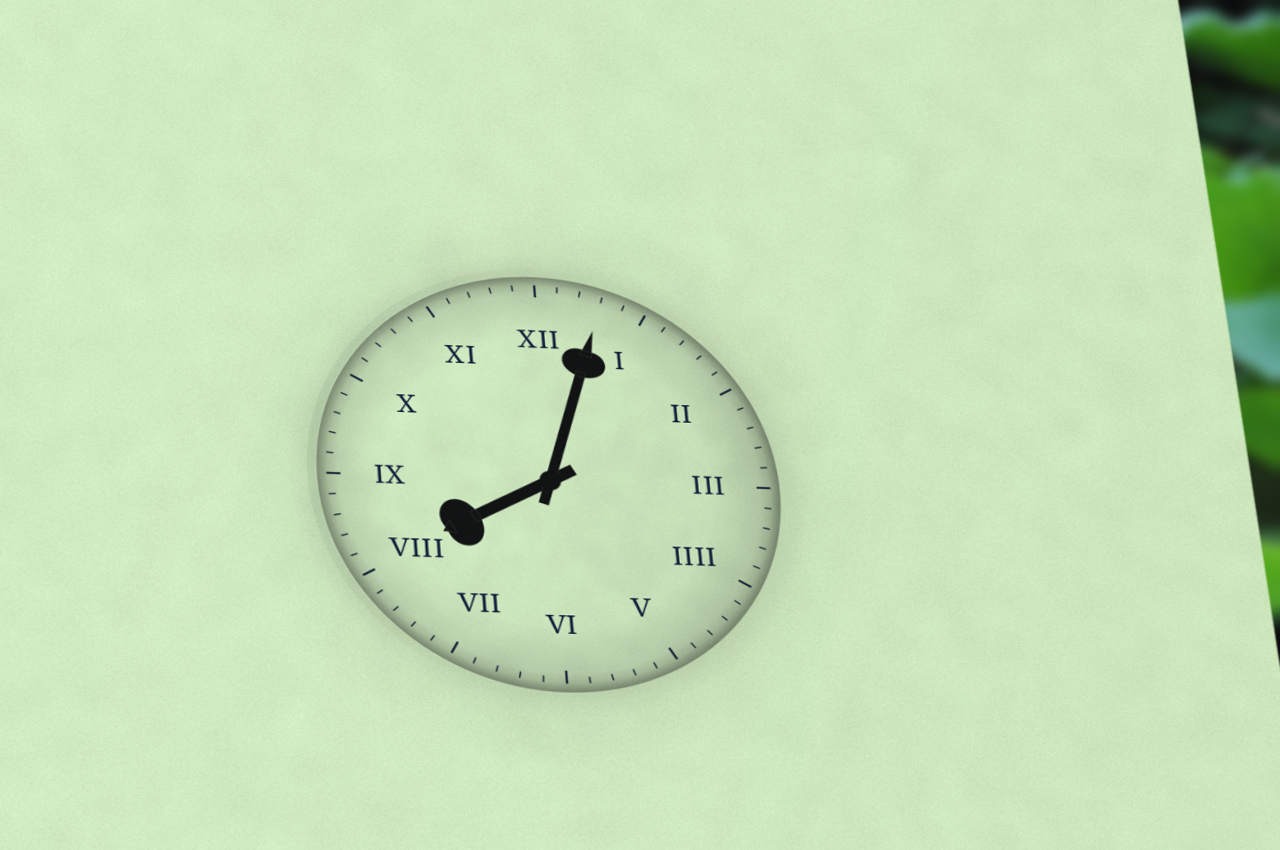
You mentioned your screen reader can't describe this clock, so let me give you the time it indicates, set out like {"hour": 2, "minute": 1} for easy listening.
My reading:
{"hour": 8, "minute": 3}
